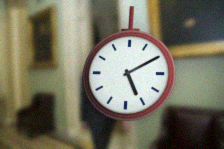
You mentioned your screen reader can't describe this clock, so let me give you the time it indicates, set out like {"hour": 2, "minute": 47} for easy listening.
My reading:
{"hour": 5, "minute": 10}
